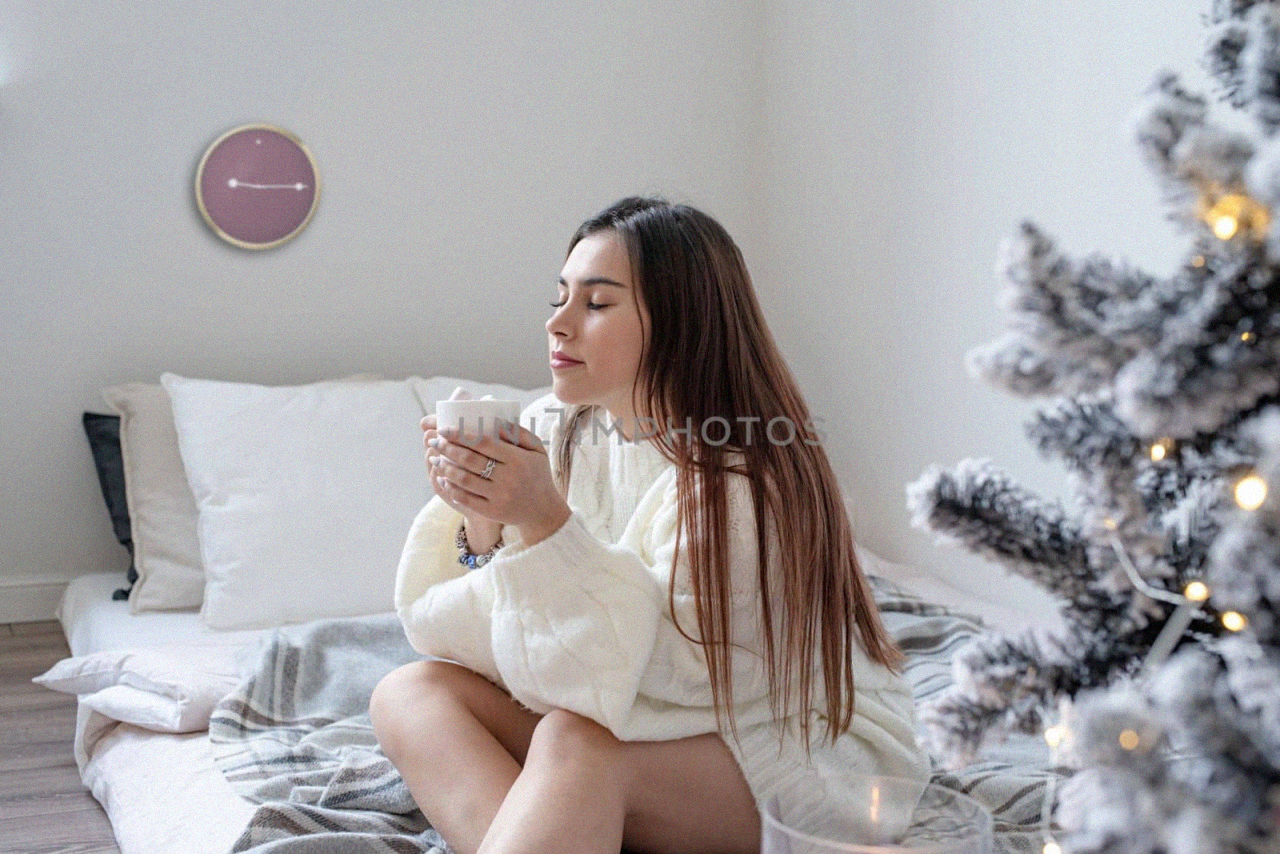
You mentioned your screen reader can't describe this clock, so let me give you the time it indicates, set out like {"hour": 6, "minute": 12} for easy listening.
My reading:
{"hour": 9, "minute": 15}
